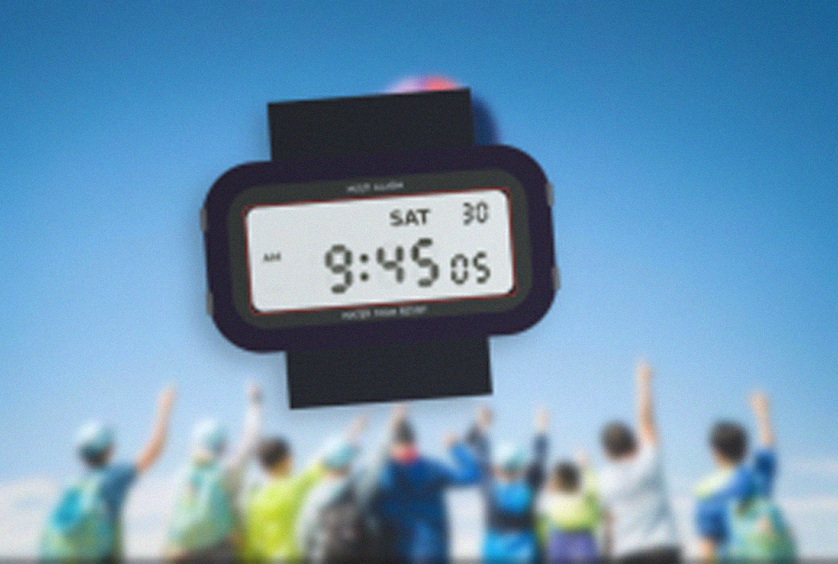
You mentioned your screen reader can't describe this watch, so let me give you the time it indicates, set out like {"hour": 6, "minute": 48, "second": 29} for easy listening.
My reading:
{"hour": 9, "minute": 45, "second": 5}
